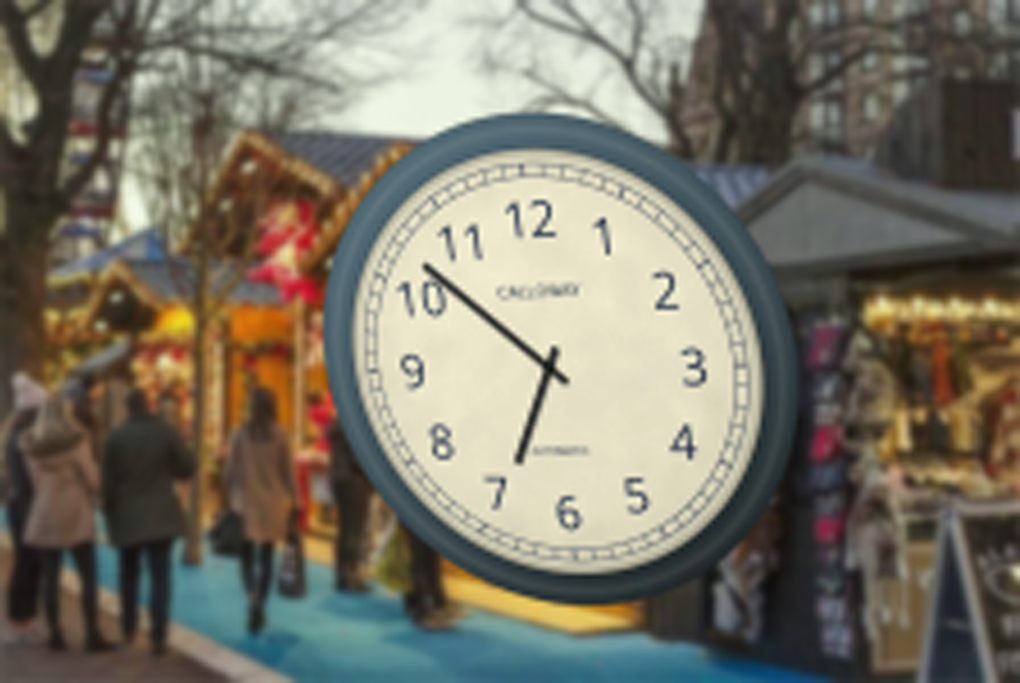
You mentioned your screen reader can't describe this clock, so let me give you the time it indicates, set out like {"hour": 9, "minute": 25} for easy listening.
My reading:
{"hour": 6, "minute": 52}
